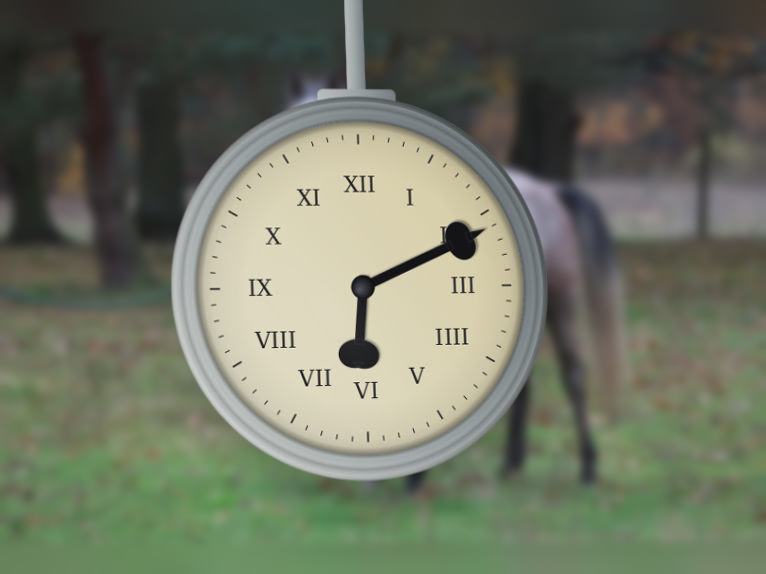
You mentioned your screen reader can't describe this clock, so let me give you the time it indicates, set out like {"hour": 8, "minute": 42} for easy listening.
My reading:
{"hour": 6, "minute": 11}
